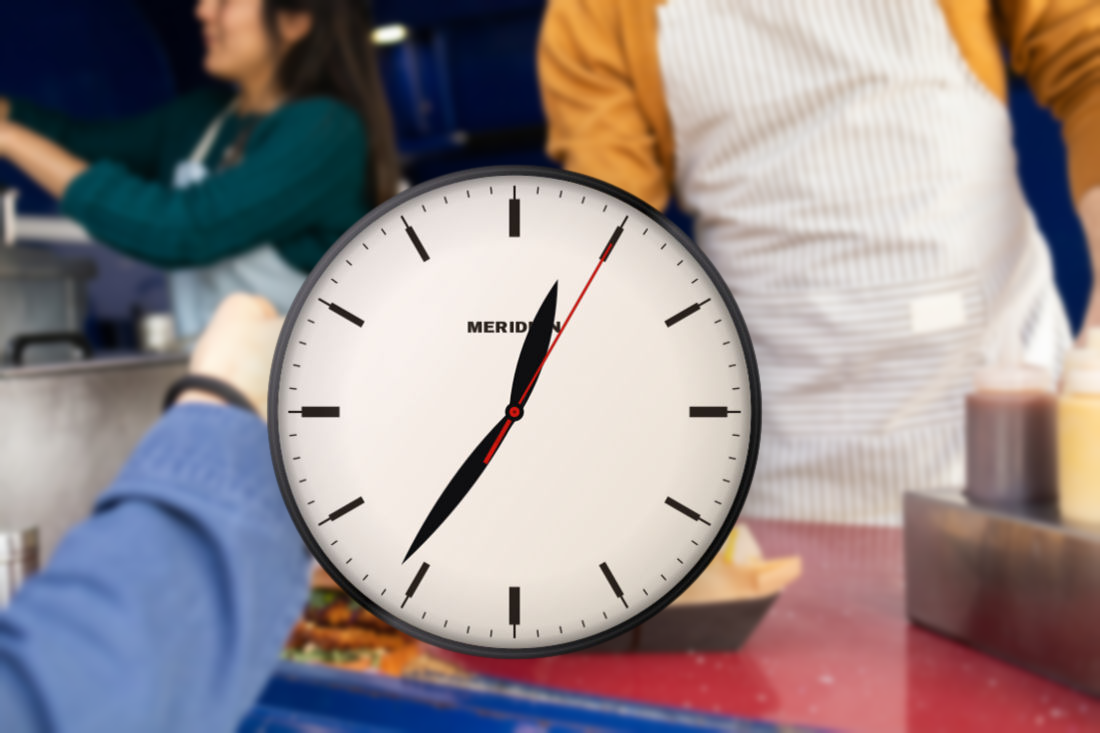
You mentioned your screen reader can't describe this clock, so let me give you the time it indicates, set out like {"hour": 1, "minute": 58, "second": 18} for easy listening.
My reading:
{"hour": 12, "minute": 36, "second": 5}
